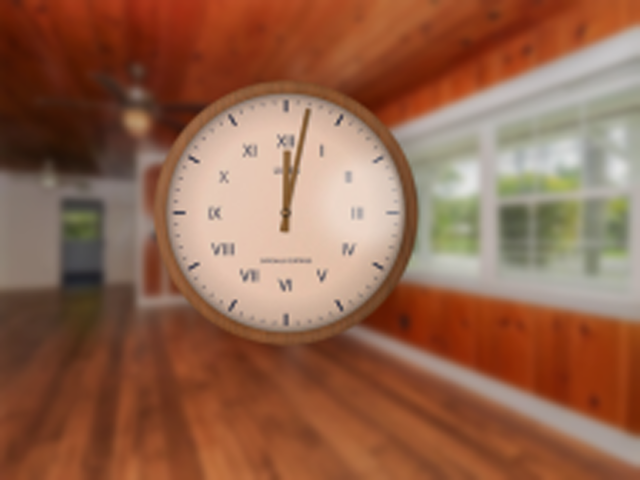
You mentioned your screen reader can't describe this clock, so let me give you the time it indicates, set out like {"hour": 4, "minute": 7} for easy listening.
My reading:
{"hour": 12, "minute": 2}
